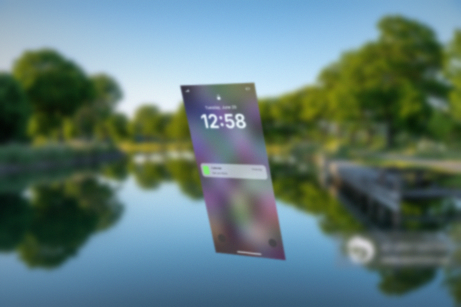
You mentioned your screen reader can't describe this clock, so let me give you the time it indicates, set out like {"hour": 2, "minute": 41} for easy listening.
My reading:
{"hour": 12, "minute": 58}
